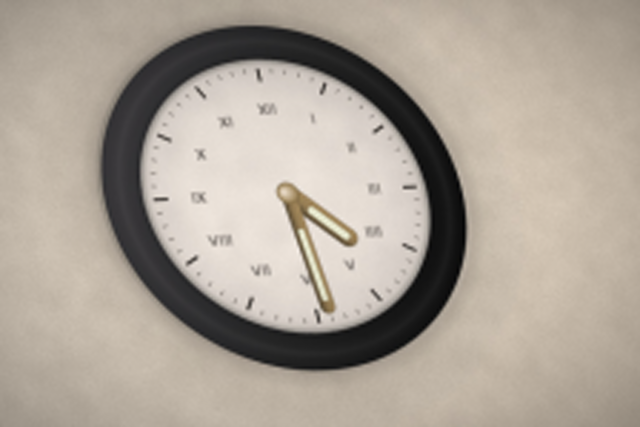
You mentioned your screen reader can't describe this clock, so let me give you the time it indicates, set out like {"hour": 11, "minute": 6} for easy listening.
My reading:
{"hour": 4, "minute": 29}
